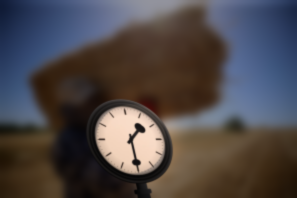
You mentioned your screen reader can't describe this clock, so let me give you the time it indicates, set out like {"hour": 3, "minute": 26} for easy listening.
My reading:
{"hour": 1, "minute": 30}
